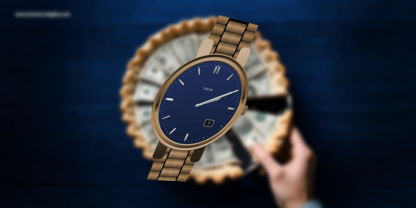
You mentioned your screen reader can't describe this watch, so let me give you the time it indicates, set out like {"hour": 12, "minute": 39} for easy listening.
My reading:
{"hour": 2, "minute": 10}
